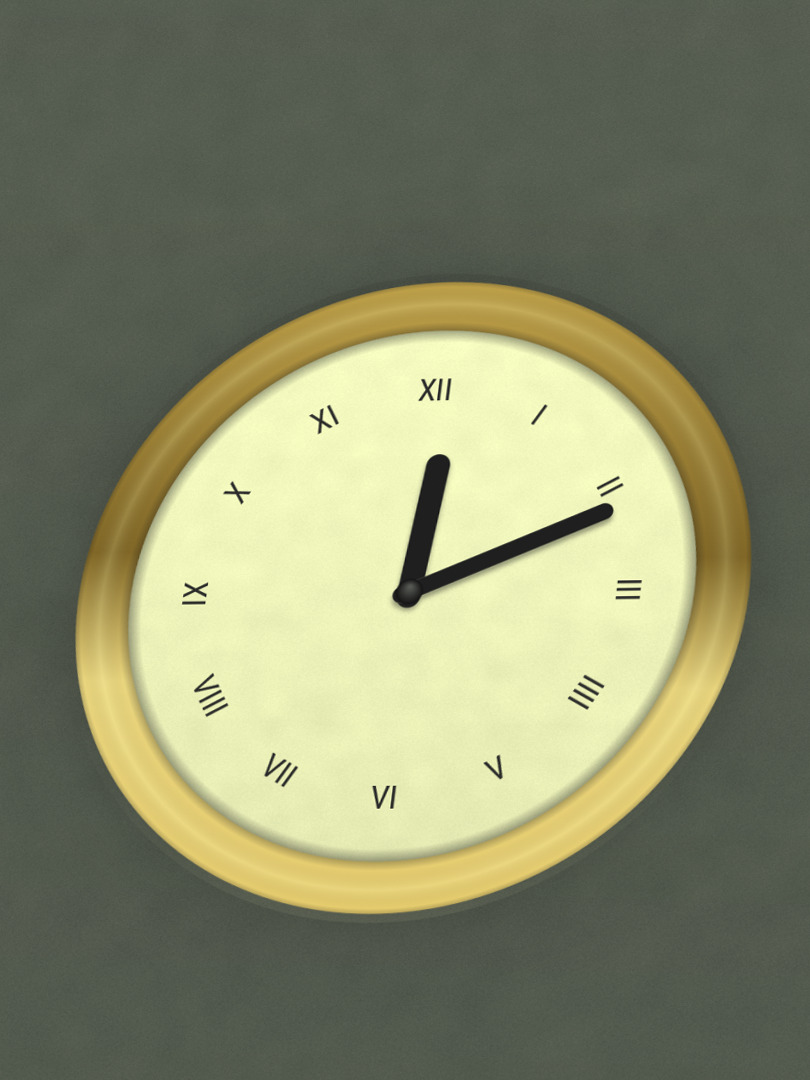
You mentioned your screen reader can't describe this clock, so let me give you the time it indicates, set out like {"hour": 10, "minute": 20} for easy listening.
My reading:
{"hour": 12, "minute": 11}
